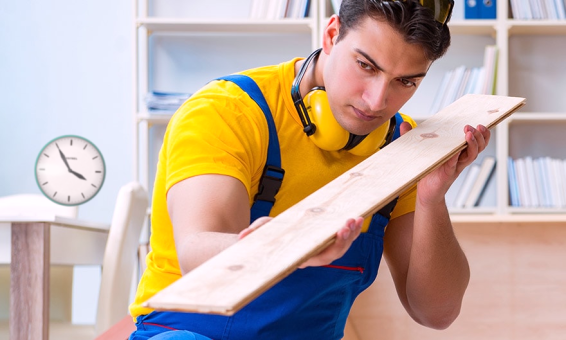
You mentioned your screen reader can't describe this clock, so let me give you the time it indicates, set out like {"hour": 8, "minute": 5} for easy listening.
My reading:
{"hour": 3, "minute": 55}
